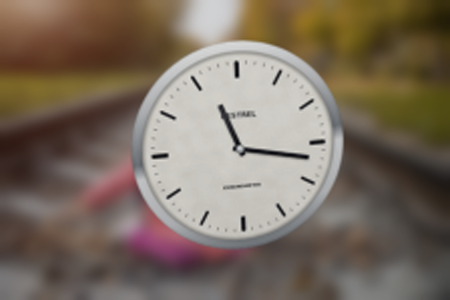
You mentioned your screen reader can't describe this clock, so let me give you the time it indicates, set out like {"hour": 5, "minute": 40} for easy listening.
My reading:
{"hour": 11, "minute": 17}
